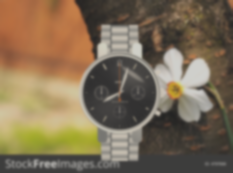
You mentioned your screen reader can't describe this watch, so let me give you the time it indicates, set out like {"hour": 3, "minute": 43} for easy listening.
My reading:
{"hour": 8, "minute": 3}
